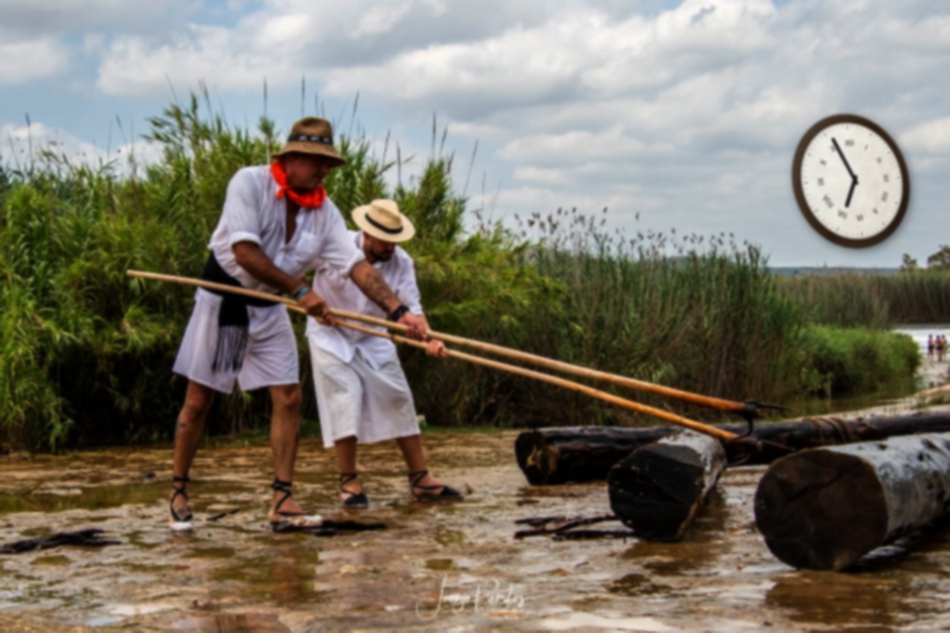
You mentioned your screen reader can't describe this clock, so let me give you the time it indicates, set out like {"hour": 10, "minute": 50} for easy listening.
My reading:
{"hour": 6, "minute": 56}
